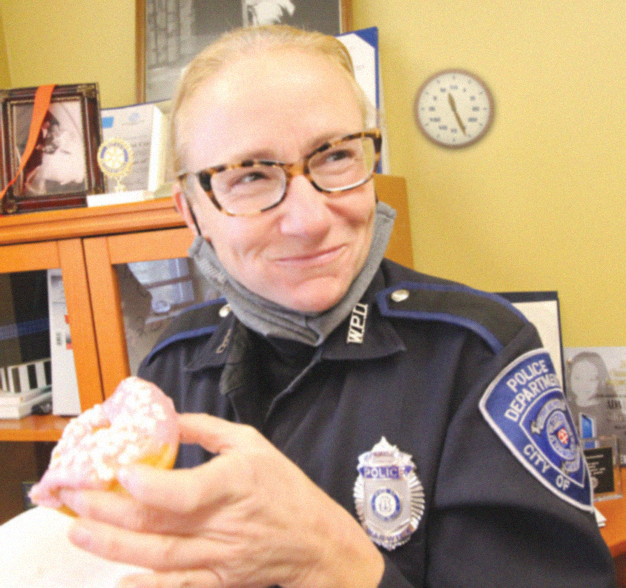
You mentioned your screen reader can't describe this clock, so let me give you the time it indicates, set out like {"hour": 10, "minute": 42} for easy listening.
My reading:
{"hour": 11, "minute": 26}
